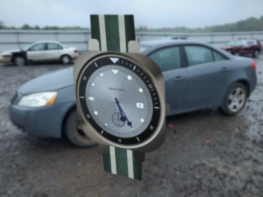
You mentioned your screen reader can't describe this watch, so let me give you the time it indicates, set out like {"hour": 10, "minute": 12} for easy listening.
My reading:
{"hour": 5, "minute": 25}
